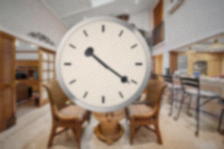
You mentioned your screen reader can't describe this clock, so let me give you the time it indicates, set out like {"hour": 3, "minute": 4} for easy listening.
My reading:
{"hour": 10, "minute": 21}
